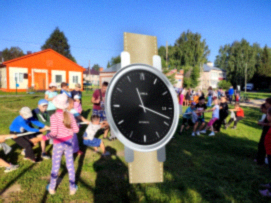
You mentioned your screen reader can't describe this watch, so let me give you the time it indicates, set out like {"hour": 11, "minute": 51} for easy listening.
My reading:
{"hour": 11, "minute": 18}
